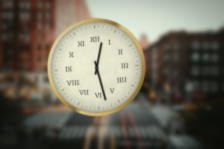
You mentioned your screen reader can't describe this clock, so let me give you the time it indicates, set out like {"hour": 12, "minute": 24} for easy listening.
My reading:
{"hour": 12, "minute": 28}
